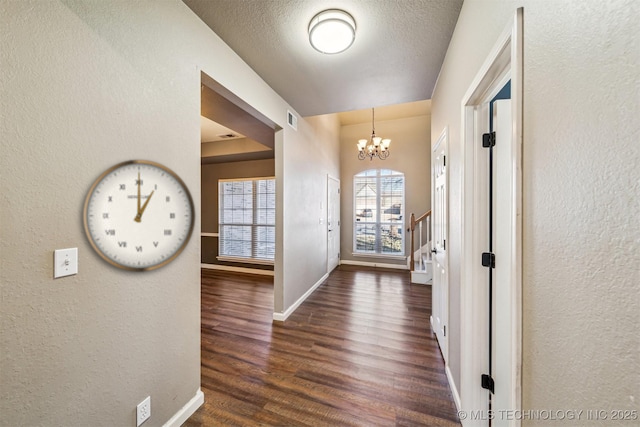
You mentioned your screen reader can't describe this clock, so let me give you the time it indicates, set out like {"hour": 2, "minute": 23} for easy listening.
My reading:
{"hour": 1, "minute": 0}
